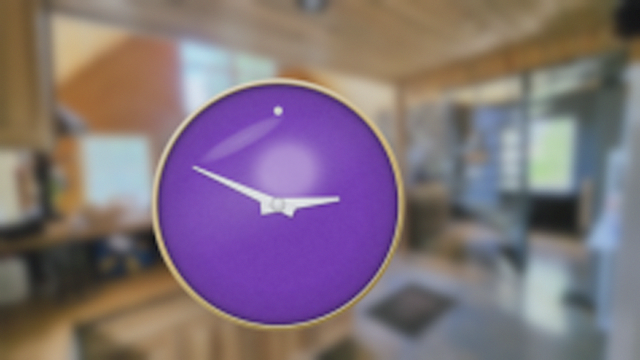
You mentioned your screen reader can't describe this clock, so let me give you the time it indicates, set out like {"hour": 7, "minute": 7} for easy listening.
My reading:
{"hour": 2, "minute": 49}
